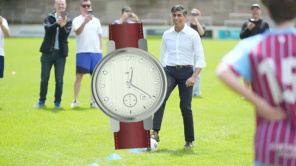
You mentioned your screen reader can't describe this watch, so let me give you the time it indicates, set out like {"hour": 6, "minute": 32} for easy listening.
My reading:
{"hour": 12, "minute": 21}
